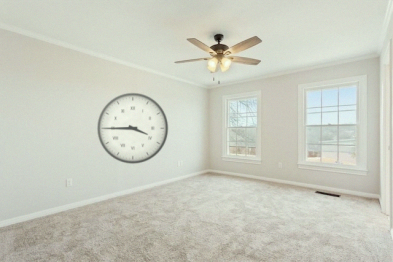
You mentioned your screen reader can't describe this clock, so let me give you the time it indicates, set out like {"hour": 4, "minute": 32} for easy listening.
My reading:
{"hour": 3, "minute": 45}
